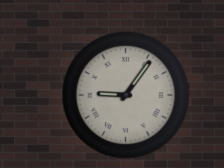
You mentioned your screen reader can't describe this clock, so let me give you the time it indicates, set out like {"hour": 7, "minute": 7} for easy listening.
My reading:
{"hour": 9, "minute": 6}
